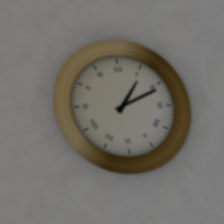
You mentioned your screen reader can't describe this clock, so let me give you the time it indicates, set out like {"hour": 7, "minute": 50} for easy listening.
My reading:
{"hour": 1, "minute": 11}
